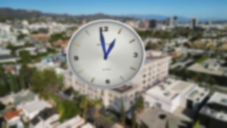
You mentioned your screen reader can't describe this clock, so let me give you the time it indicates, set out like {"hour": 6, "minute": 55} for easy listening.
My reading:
{"hour": 12, "minute": 59}
